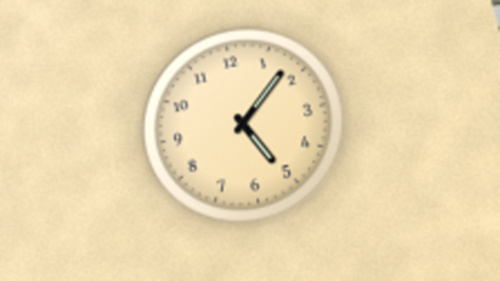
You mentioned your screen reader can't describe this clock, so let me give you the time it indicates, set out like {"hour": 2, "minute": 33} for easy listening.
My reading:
{"hour": 5, "minute": 8}
